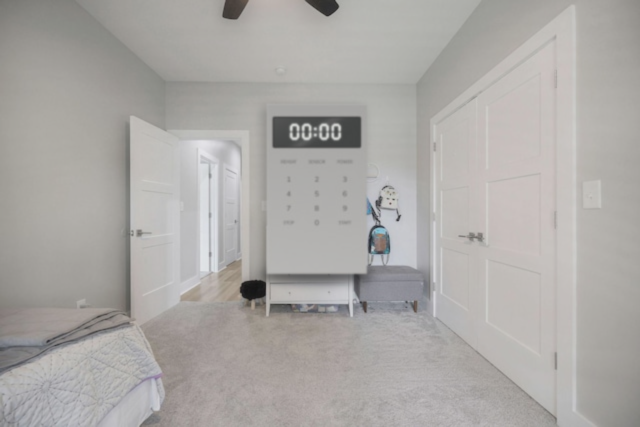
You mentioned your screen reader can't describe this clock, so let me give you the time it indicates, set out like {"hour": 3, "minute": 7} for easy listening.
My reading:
{"hour": 0, "minute": 0}
